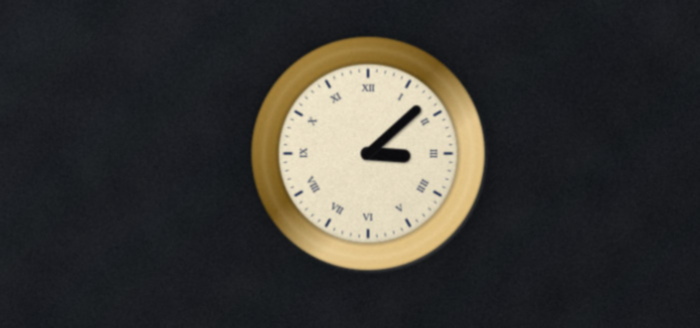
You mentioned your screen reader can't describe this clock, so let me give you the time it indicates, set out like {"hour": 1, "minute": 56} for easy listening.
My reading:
{"hour": 3, "minute": 8}
